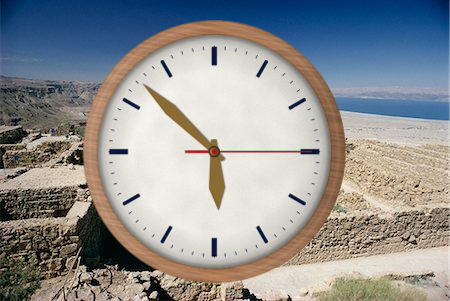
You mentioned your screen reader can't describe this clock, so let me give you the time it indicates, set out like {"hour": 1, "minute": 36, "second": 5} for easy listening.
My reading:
{"hour": 5, "minute": 52, "second": 15}
